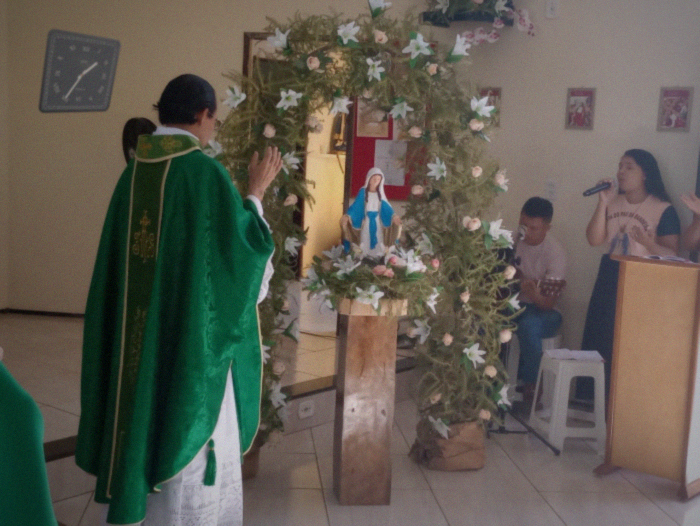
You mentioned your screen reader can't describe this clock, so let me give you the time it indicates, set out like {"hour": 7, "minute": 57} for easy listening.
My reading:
{"hour": 1, "minute": 35}
